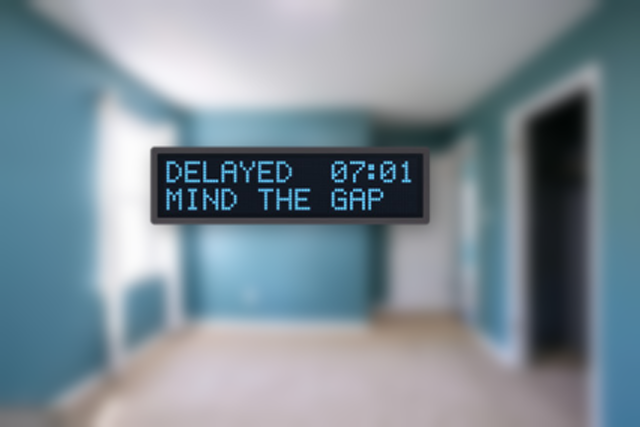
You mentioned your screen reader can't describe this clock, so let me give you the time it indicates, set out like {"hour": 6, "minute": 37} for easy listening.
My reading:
{"hour": 7, "minute": 1}
